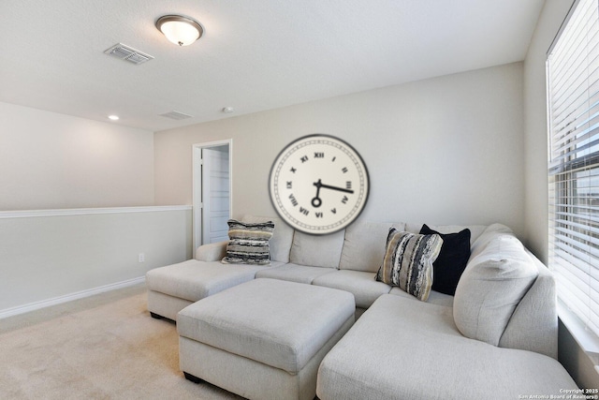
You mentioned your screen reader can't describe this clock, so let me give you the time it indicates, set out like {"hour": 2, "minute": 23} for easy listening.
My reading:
{"hour": 6, "minute": 17}
